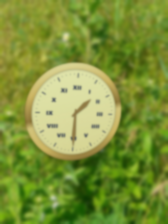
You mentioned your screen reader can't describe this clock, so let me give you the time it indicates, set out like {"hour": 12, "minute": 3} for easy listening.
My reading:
{"hour": 1, "minute": 30}
